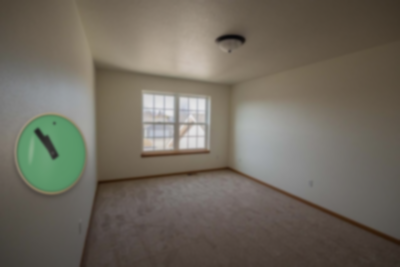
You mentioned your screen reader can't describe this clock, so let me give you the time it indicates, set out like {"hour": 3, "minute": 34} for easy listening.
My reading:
{"hour": 10, "minute": 53}
